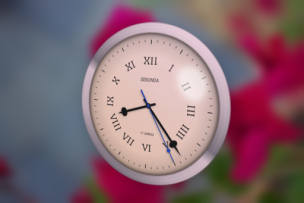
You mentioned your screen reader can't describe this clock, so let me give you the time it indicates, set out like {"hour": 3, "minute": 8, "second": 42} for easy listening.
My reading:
{"hour": 8, "minute": 23, "second": 25}
